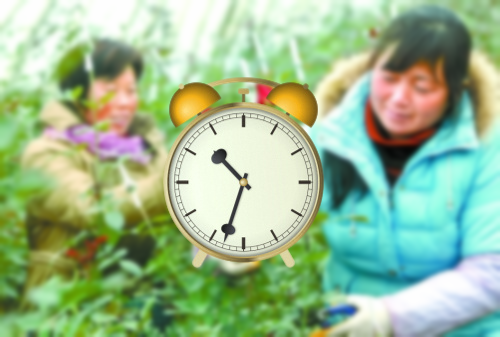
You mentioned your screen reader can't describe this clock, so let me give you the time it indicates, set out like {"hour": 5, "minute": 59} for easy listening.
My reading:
{"hour": 10, "minute": 33}
